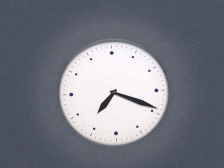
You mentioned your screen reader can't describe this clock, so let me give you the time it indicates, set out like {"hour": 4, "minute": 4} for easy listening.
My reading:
{"hour": 7, "minute": 19}
